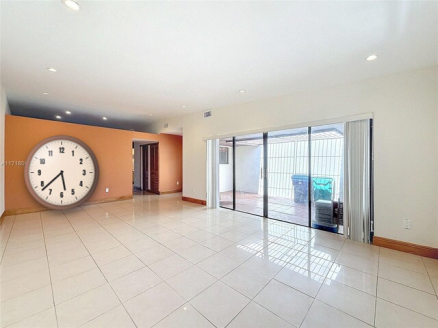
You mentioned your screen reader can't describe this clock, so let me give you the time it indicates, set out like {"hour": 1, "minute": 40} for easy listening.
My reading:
{"hour": 5, "minute": 38}
